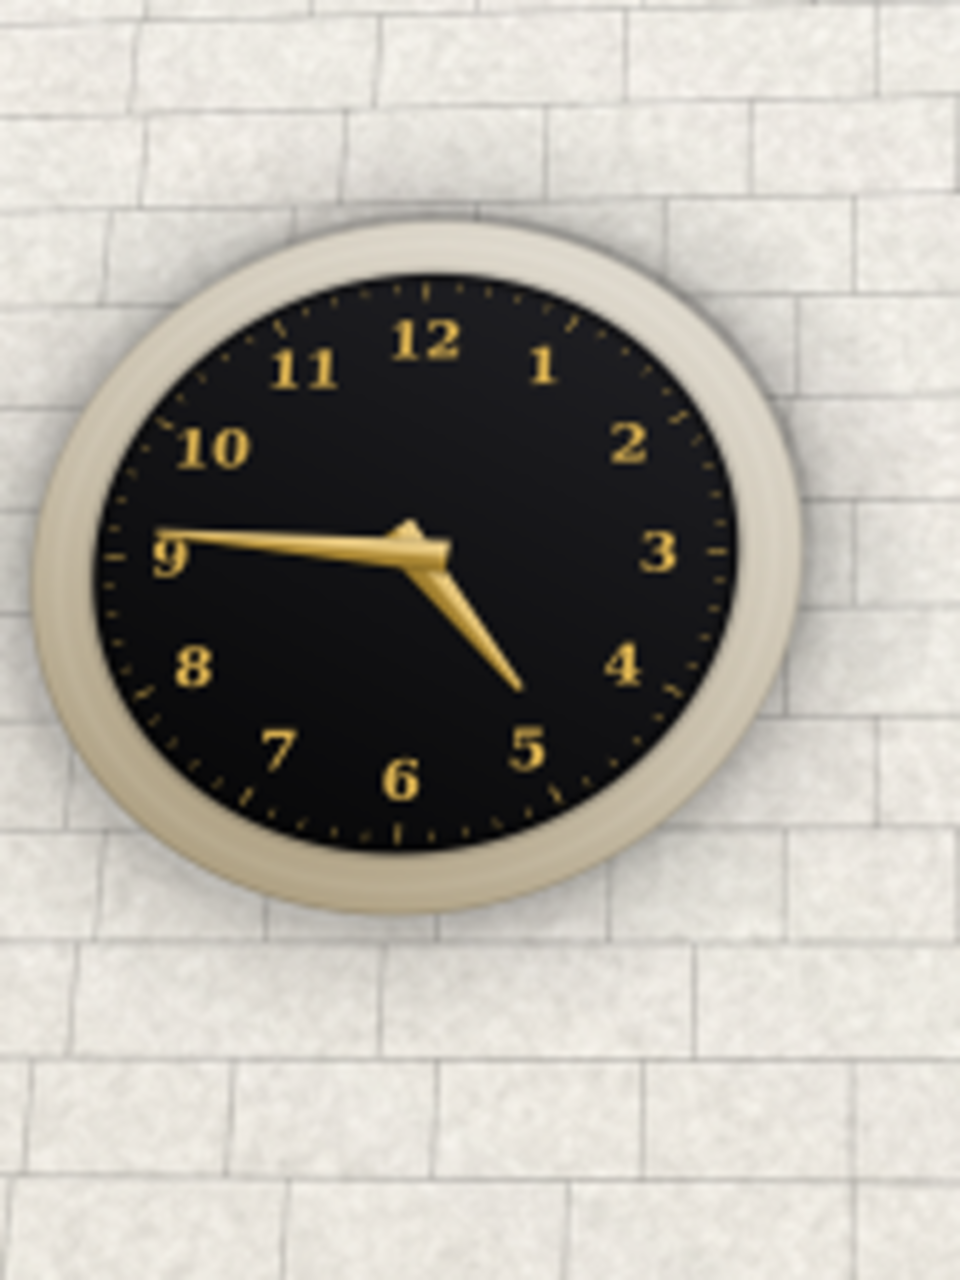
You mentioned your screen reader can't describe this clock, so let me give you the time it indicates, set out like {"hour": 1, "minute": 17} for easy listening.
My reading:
{"hour": 4, "minute": 46}
